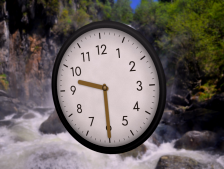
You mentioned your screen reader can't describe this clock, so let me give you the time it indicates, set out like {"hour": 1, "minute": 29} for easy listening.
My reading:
{"hour": 9, "minute": 30}
